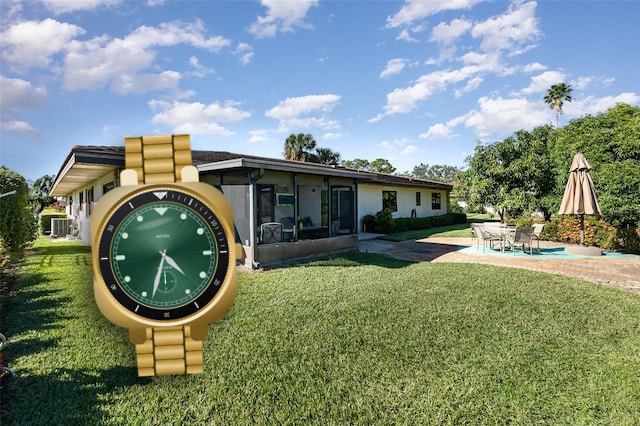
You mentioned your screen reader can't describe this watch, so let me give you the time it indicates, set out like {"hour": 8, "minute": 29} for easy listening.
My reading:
{"hour": 4, "minute": 33}
